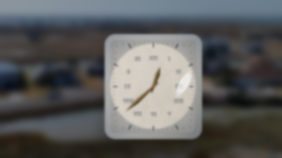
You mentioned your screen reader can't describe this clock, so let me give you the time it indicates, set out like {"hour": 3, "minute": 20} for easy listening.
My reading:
{"hour": 12, "minute": 38}
